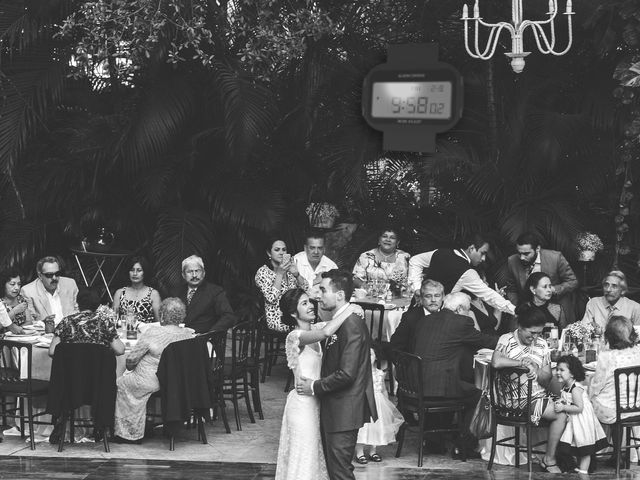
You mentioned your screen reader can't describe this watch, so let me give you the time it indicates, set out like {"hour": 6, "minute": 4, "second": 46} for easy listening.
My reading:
{"hour": 9, "minute": 58, "second": 2}
